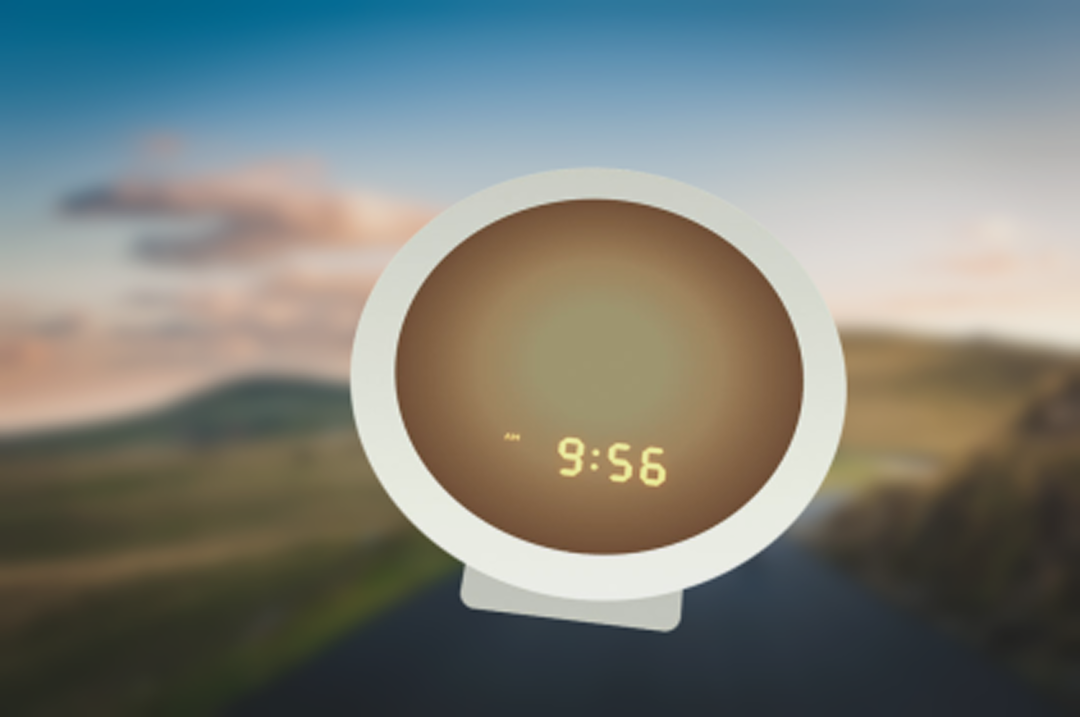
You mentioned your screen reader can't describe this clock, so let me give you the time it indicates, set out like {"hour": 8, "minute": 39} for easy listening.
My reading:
{"hour": 9, "minute": 56}
